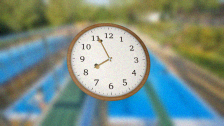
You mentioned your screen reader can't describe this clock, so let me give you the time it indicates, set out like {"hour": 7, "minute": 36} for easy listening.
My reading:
{"hour": 7, "minute": 56}
